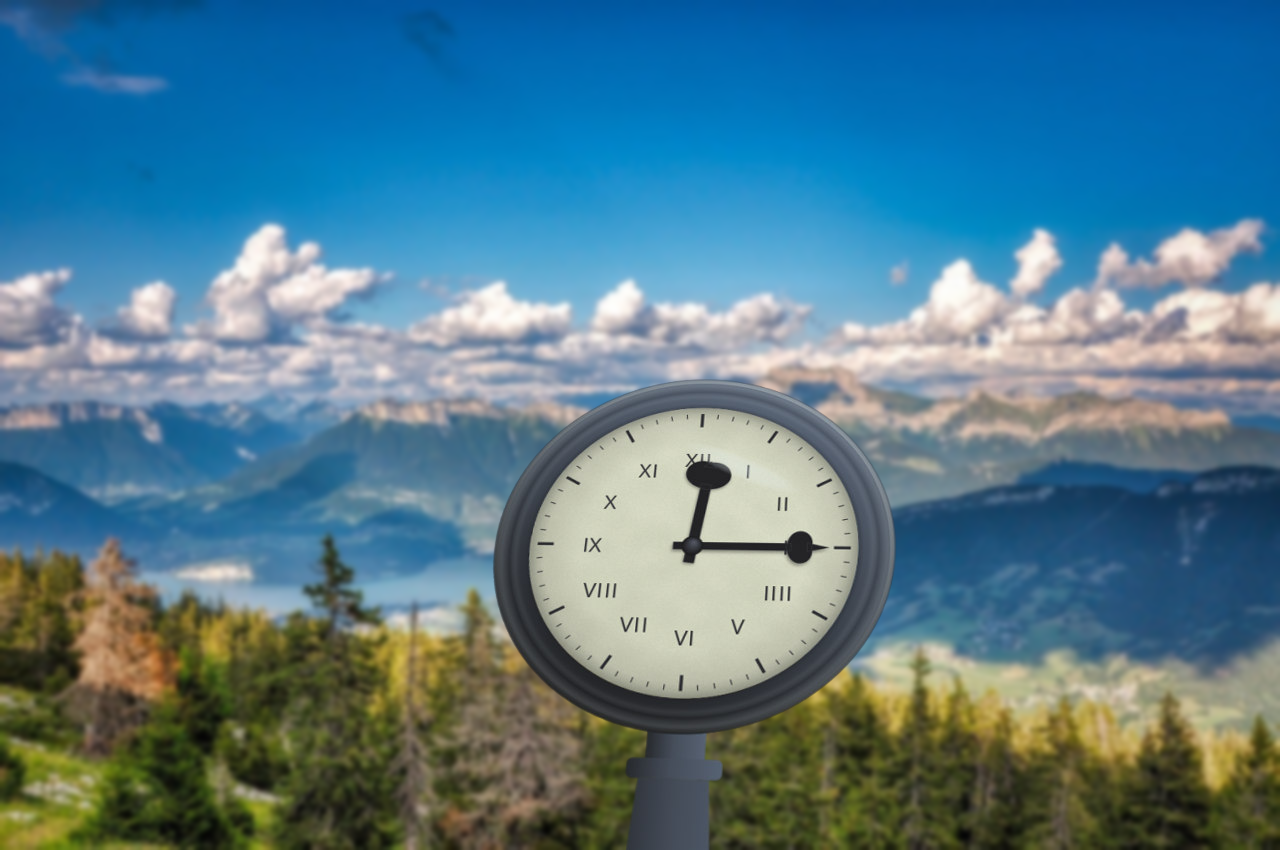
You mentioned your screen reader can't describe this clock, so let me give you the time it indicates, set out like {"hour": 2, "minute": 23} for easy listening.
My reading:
{"hour": 12, "minute": 15}
